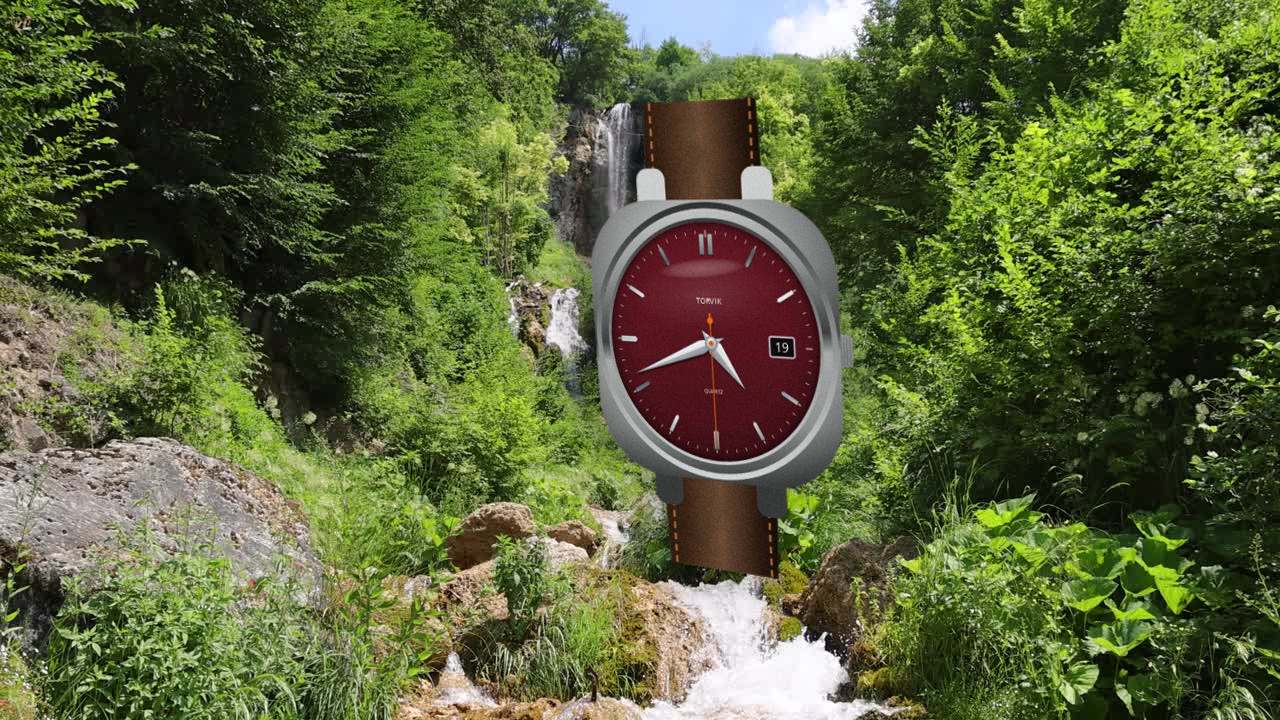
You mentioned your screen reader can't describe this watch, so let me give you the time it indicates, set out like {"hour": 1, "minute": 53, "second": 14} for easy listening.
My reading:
{"hour": 4, "minute": 41, "second": 30}
